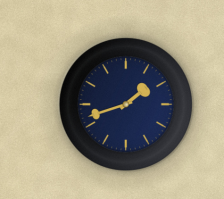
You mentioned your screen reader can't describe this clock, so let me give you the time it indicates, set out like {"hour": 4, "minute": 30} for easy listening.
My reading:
{"hour": 1, "minute": 42}
